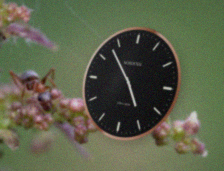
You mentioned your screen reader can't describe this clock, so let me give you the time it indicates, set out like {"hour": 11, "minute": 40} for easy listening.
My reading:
{"hour": 4, "minute": 53}
